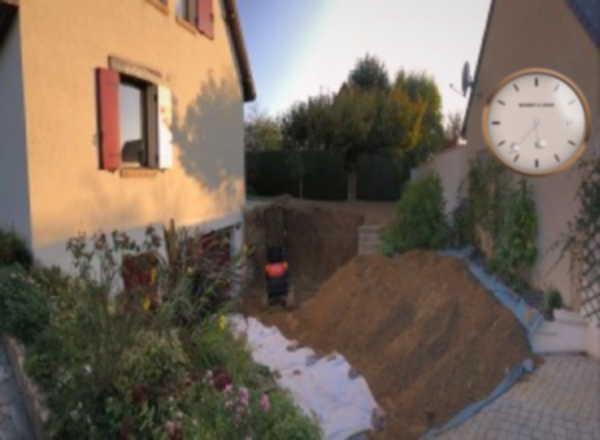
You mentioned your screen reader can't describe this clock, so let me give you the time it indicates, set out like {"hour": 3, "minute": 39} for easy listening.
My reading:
{"hour": 5, "minute": 37}
